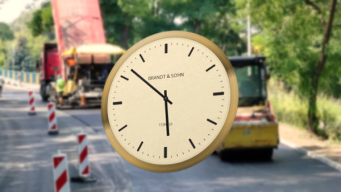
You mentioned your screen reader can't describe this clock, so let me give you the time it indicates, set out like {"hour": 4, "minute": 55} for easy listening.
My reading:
{"hour": 5, "minute": 52}
